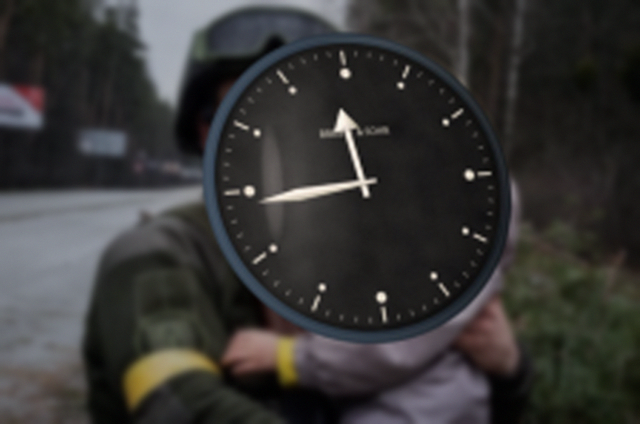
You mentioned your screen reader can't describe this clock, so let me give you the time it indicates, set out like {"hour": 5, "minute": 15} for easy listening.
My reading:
{"hour": 11, "minute": 44}
